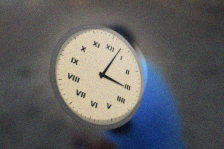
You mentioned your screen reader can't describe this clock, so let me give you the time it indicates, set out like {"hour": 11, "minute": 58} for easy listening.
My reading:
{"hour": 3, "minute": 3}
